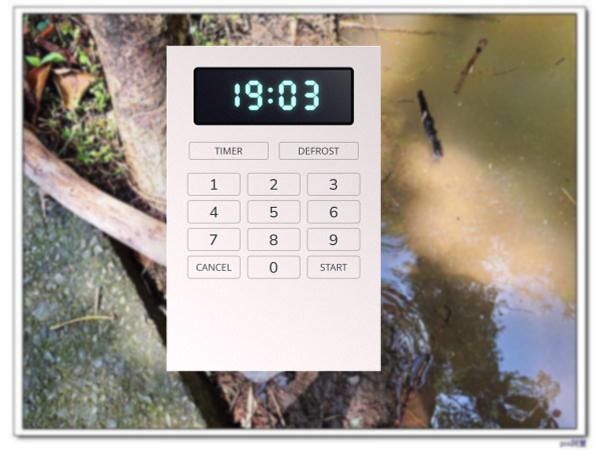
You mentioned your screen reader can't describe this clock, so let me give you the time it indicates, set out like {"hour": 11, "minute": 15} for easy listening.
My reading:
{"hour": 19, "minute": 3}
